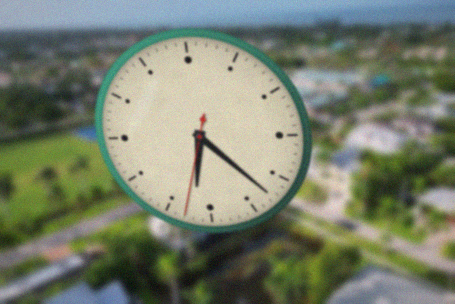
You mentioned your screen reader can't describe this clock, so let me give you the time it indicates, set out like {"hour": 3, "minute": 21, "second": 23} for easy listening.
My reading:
{"hour": 6, "minute": 22, "second": 33}
